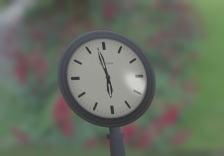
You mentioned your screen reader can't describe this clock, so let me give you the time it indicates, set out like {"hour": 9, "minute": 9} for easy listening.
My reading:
{"hour": 5, "minute": 58}
